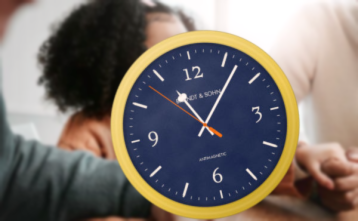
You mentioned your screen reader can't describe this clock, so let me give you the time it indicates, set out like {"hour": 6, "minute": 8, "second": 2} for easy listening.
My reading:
{"hour": 11, "minute": 6, "second": 53}
